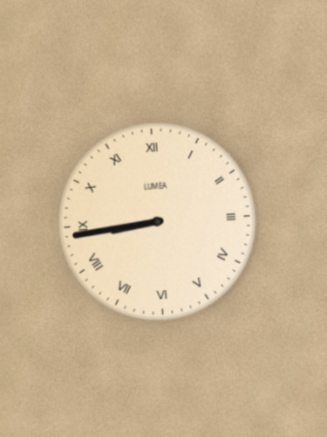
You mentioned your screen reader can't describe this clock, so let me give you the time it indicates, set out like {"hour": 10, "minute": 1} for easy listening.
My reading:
{"hour": 8, "minute": 44}
